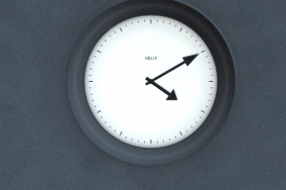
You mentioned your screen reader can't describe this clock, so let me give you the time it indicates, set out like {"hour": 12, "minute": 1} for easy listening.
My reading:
{"hour": 4, "minute": 10}
